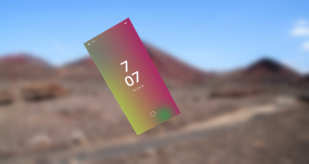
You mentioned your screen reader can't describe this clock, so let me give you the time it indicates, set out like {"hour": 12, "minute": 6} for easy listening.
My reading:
{"hour": 7, "minute": 7}
